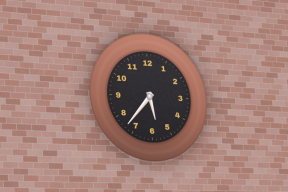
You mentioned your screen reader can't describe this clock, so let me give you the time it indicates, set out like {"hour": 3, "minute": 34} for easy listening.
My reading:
{"hour": 5, "minute": 37}
